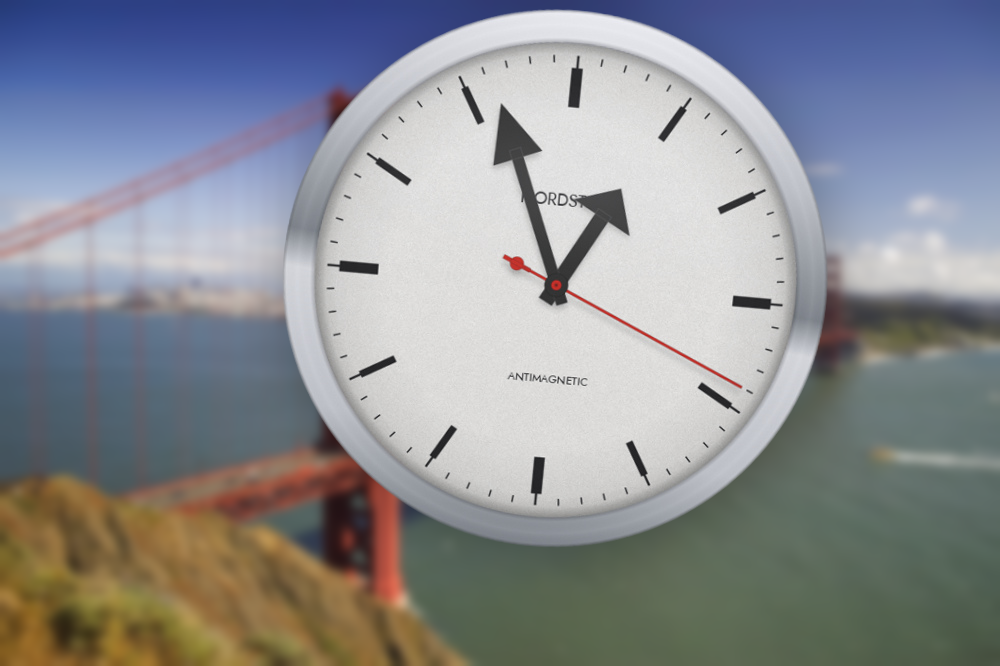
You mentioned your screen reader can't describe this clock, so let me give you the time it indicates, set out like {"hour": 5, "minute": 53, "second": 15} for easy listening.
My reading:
{"hour": 12, "minute": 56, "second": 19}
